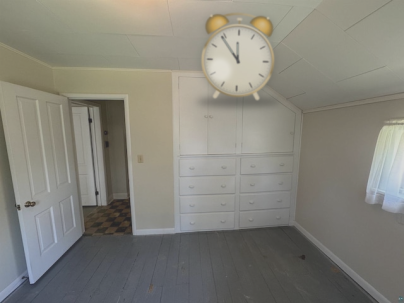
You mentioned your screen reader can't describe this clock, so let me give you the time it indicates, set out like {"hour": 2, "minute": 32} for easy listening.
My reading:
{"hour": 11, "minute": 54}
